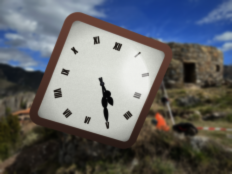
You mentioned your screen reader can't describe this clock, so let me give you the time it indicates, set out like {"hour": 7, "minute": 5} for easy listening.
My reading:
{"hour": 4, "minute": 25}
